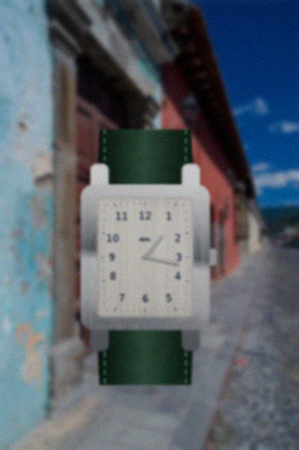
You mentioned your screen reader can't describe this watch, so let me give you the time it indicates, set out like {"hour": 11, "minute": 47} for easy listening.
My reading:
{"hour": 1, "minute": 17}
